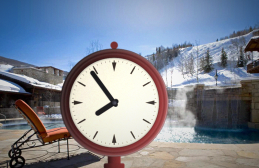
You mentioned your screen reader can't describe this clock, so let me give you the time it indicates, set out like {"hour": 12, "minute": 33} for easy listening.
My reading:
{"hour": 7, "minute": 54}
